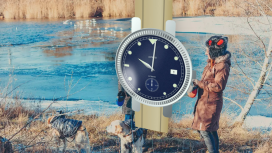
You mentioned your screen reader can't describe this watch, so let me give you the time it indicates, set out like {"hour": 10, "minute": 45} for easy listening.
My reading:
{"hour": 10, "minute": 1}
